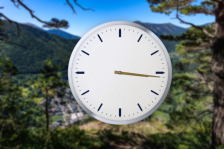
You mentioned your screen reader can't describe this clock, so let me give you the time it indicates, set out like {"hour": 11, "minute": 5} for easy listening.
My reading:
{"hour": 3, "minute": 16}
